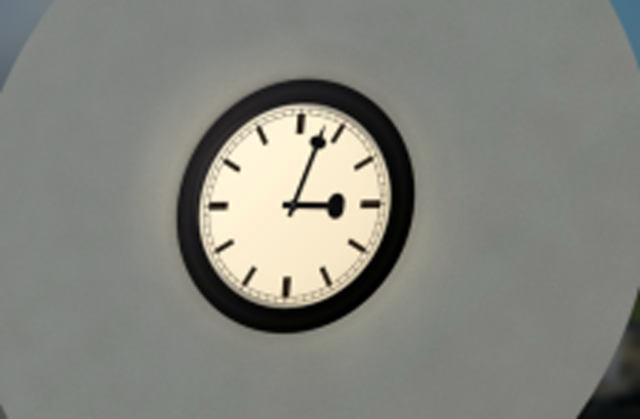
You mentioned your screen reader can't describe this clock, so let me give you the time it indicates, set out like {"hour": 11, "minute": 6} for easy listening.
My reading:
{"hour": 3, "minute": 3}
